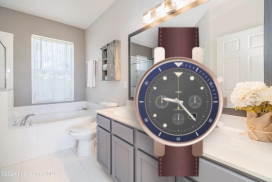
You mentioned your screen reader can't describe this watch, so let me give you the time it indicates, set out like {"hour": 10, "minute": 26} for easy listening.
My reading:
{"hour": 9, "minute": 23}
